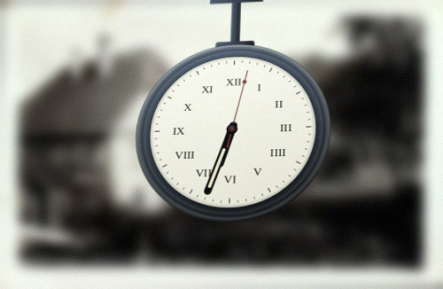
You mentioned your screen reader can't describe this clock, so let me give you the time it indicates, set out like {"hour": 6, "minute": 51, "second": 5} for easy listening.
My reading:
{"hour": 6, "minute": 33, "second": 2}
